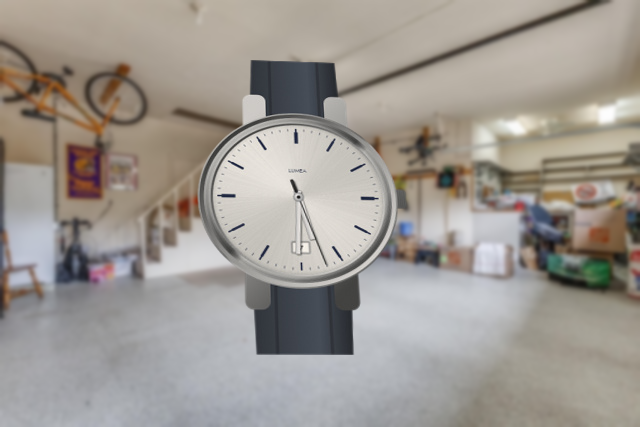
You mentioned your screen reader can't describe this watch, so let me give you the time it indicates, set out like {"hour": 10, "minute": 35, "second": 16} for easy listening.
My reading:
{"hour": 5, "minute": 30, "second": 27}
